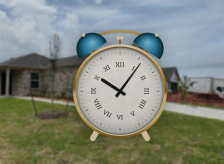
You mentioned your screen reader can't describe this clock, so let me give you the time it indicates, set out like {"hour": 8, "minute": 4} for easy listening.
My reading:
{"hour": 10, "minute": 6}
